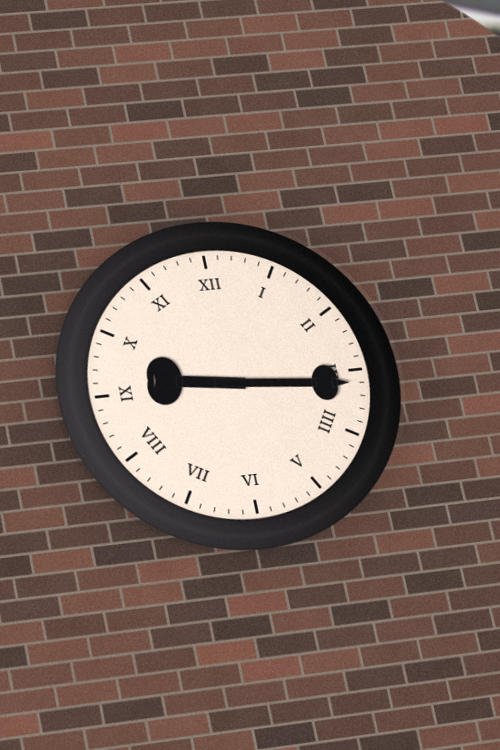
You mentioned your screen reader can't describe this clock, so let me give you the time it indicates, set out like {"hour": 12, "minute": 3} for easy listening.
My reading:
{"hour": 9, "minute": 16}
